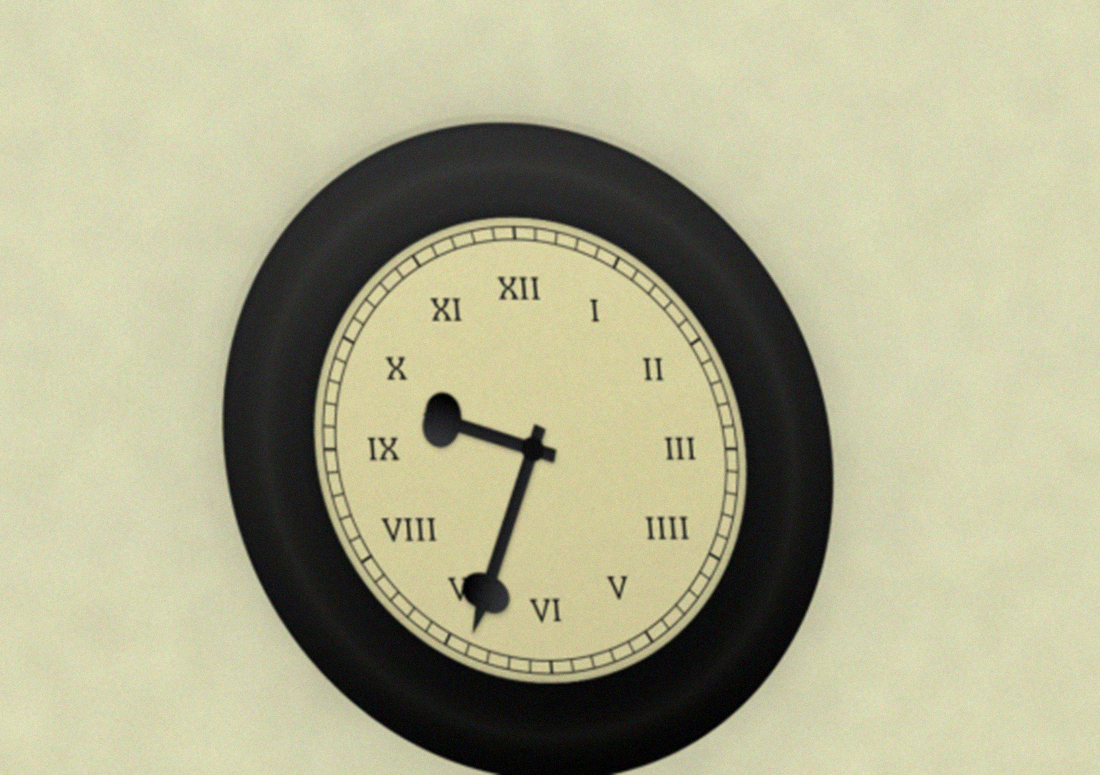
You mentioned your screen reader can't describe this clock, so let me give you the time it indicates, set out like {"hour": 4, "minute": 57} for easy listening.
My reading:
{"hour": 9, "minute": 34}
